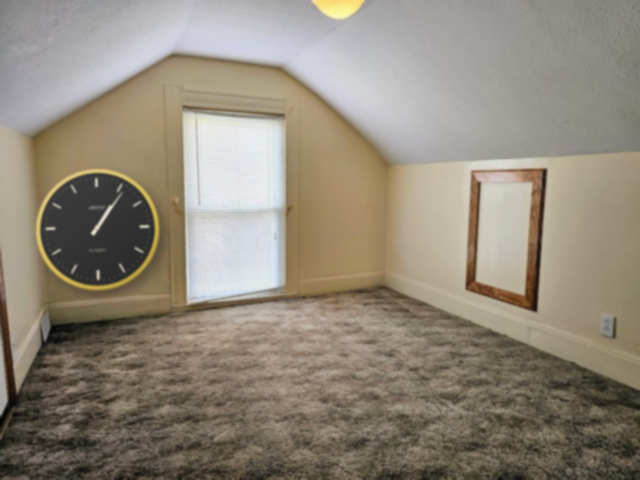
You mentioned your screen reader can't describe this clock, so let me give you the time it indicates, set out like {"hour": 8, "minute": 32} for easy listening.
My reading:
{"hour": 1, "minute": 6}
